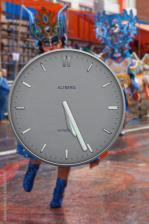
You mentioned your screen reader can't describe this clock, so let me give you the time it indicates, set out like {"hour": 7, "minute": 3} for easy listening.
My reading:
{"hour": 5, "minute": 26}
